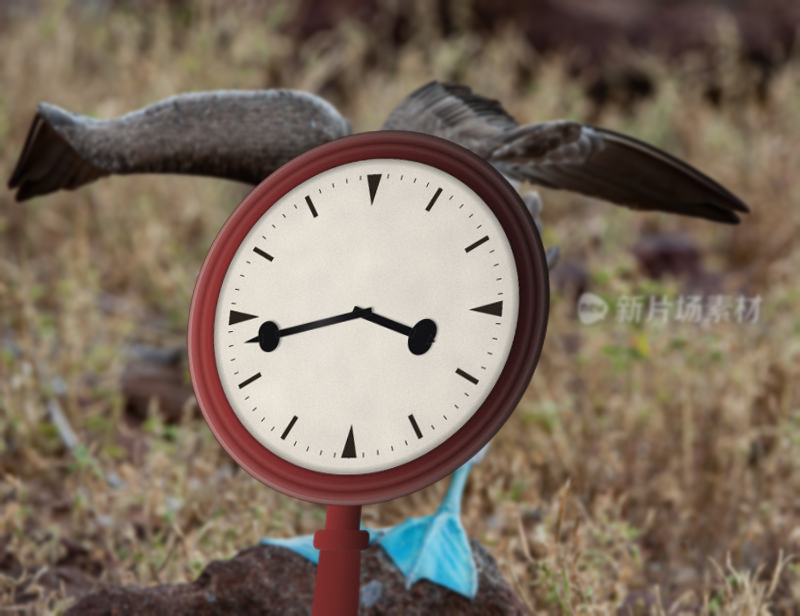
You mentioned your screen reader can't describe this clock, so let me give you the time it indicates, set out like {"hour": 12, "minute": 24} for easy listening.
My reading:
{"hour": 3, "minute": 43}
